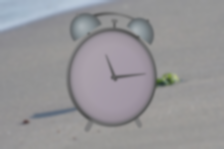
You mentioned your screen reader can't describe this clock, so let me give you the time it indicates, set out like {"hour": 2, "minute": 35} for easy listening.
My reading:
{"hour": 11, "minute": 14}
